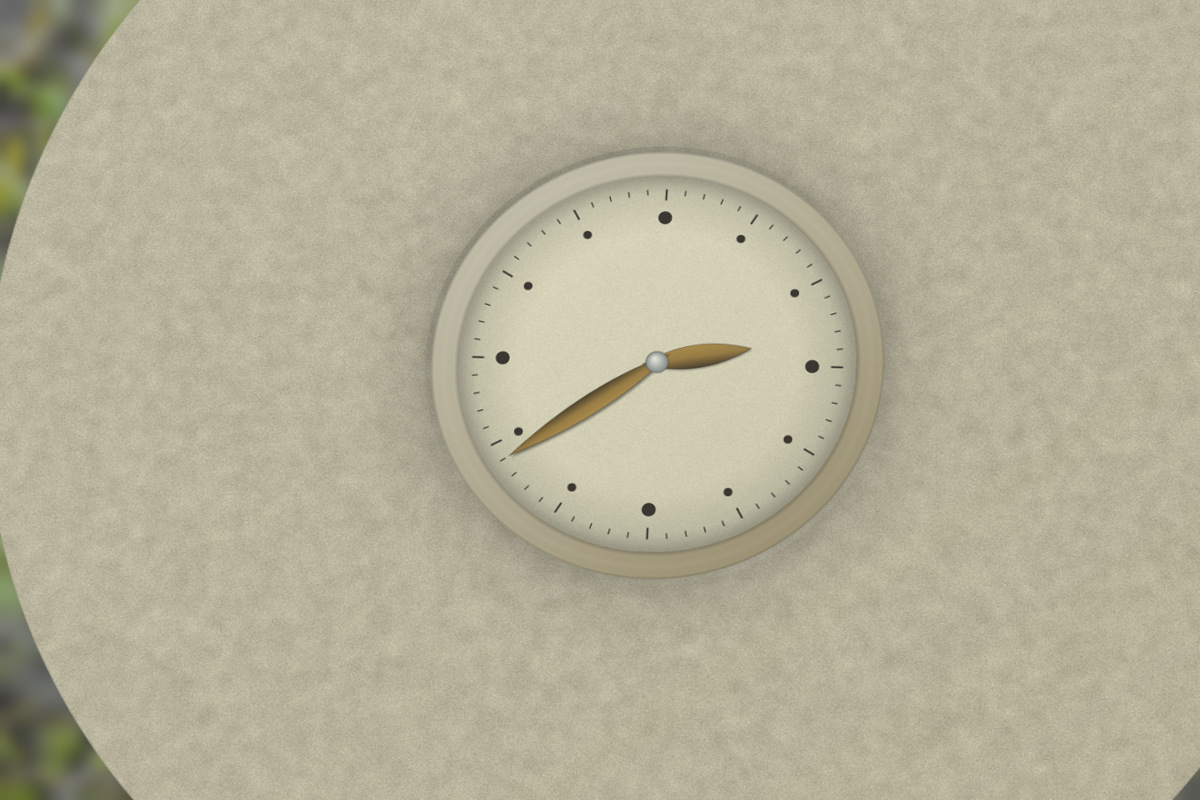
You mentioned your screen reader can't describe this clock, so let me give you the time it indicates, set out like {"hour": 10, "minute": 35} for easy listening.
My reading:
{"hour": 2, "minute": 39}
